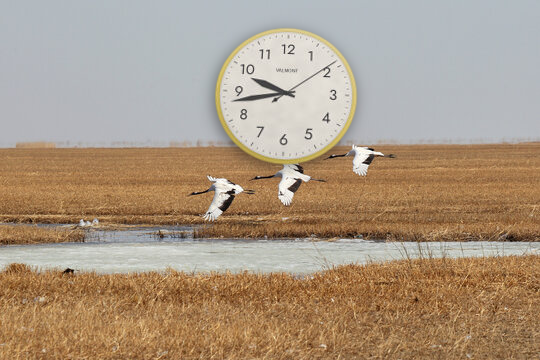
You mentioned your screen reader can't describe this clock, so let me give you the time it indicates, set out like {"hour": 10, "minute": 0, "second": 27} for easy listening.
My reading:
{"hour": 9, "minute": 43, "second": 9}
